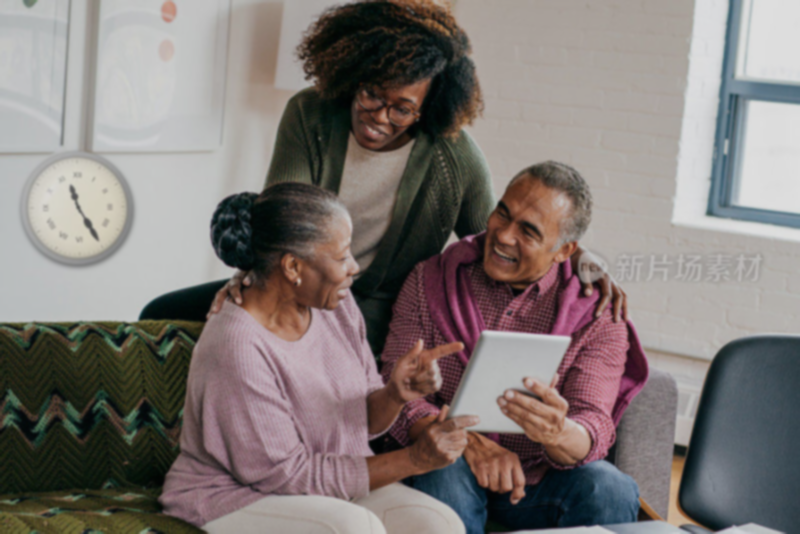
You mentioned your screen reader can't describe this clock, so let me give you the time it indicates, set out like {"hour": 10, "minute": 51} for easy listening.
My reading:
{"hour": 11, "minute": 25}
